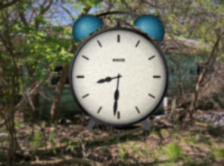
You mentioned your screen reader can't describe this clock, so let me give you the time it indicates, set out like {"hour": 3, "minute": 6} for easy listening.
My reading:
{"hour": 8, "minute": 31}
